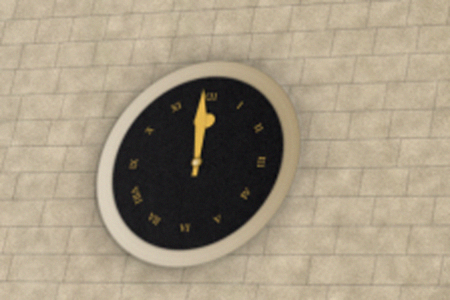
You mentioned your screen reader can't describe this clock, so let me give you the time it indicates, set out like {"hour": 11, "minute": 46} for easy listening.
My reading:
{"hour": 11, "minute": 59}
